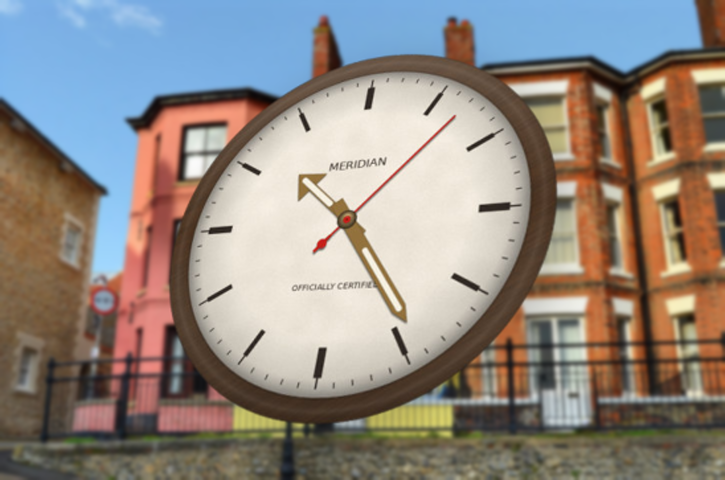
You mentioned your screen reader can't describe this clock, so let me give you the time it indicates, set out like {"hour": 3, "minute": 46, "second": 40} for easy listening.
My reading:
{"hour": 10, "minute": 24, "second": 7}
